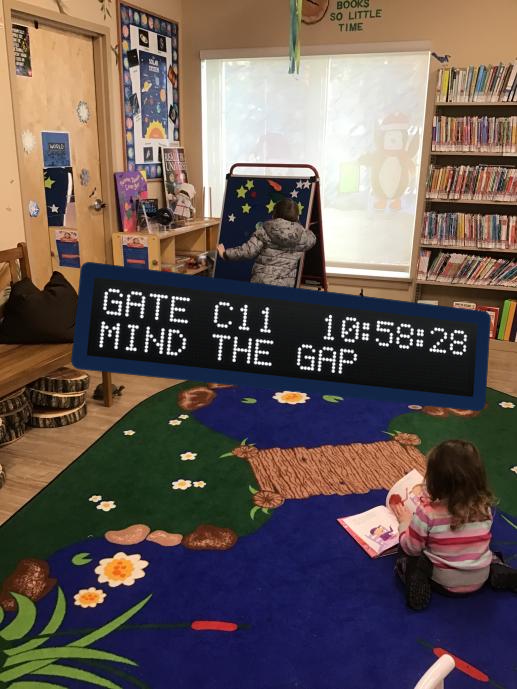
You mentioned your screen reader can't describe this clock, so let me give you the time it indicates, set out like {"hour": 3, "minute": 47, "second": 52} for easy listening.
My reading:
{"hour": 10, "minute": 58, "second": 28}
